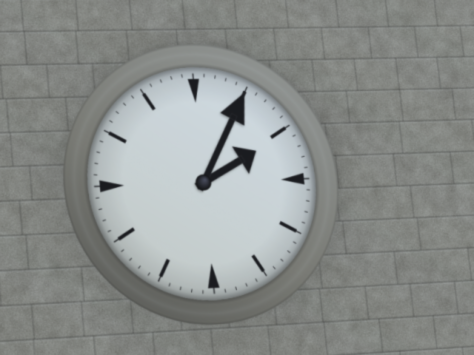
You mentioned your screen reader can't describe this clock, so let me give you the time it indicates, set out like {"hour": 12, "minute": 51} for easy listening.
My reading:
{"hour": 2, "minute": 5}
